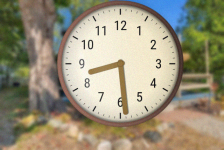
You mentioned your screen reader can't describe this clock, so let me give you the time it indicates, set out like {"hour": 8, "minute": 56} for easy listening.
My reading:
{"hour": 8, "minute": 29}
